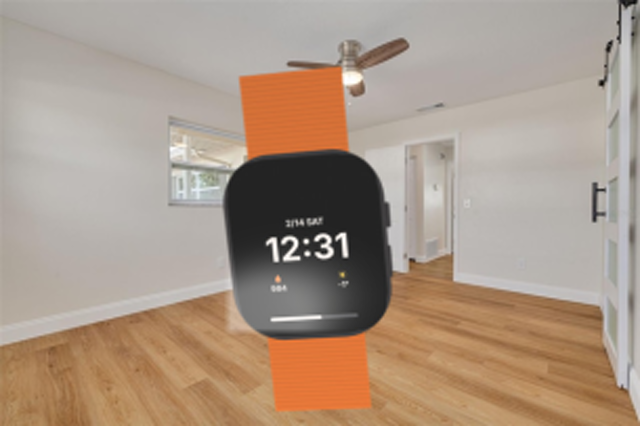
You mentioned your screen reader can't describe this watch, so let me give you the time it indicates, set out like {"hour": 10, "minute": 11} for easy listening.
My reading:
{"hour": 12, "minute": 31}
